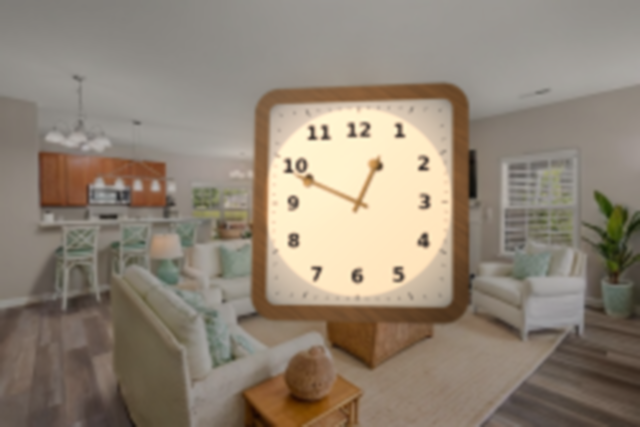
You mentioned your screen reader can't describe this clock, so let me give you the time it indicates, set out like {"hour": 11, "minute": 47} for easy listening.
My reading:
{"hour": 12, "minute": 49}
